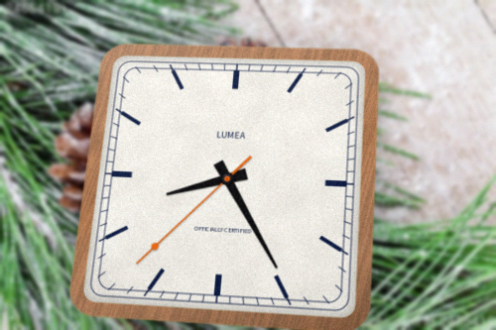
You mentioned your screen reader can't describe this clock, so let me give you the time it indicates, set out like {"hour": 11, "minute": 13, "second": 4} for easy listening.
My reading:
{"hour": 8, "minute": 24, "second": 37}
